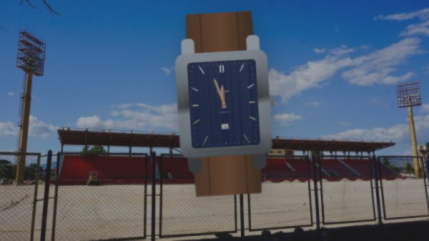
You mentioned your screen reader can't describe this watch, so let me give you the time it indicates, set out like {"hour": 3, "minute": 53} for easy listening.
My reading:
{"hour": 11, "minute": 57}
